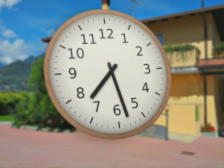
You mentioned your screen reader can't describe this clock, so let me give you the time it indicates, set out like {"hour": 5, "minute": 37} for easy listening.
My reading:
{"hour": 7, "minute": 28}
